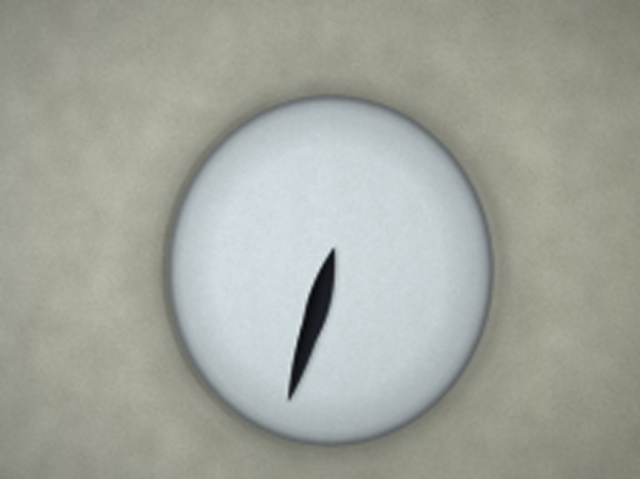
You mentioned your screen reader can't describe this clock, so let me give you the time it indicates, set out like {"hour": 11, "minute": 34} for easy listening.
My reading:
{"hour": 6, "minute": 33}
